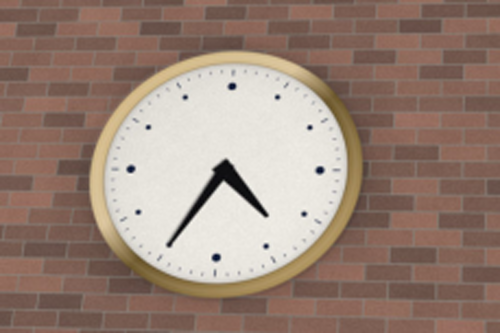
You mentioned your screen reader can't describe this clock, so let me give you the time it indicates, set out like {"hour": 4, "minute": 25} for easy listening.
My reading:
{"hour": 4, "minute": 35}
